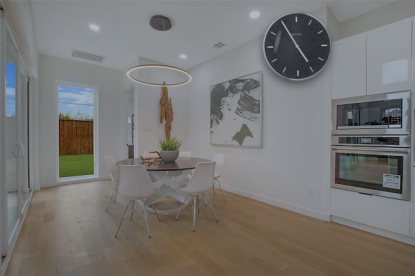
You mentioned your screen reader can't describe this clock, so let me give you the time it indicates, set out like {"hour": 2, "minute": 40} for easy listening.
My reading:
{"hour": 4, "minute": 55}
